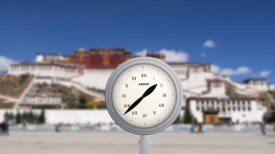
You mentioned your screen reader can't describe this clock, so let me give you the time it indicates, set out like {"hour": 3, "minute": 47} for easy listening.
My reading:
{"hour": 1, "minute": 38}
